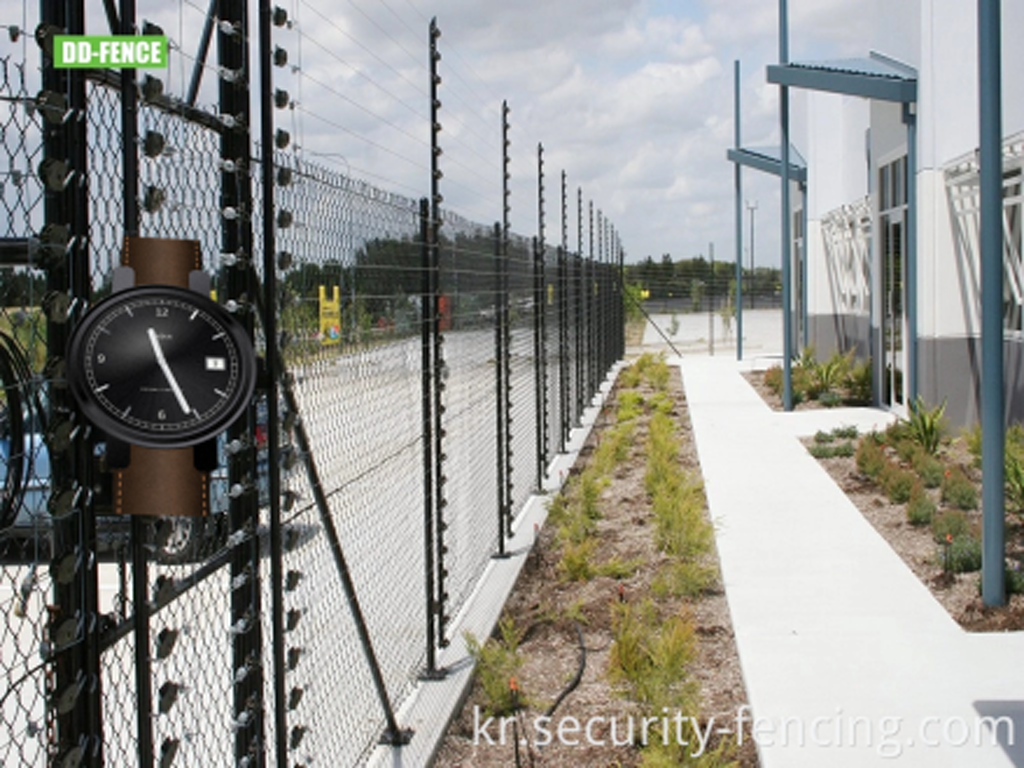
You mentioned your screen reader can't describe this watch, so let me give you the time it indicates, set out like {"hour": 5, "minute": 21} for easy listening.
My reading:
{"hour": 11, "minute": 26}
